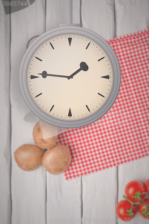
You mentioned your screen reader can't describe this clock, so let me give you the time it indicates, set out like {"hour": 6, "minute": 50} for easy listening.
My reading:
{"hour": 1, "minute": 46}
